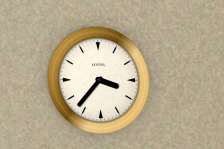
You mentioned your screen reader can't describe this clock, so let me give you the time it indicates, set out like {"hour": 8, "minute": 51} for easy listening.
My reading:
{"hour": 3, "minute": 37}
